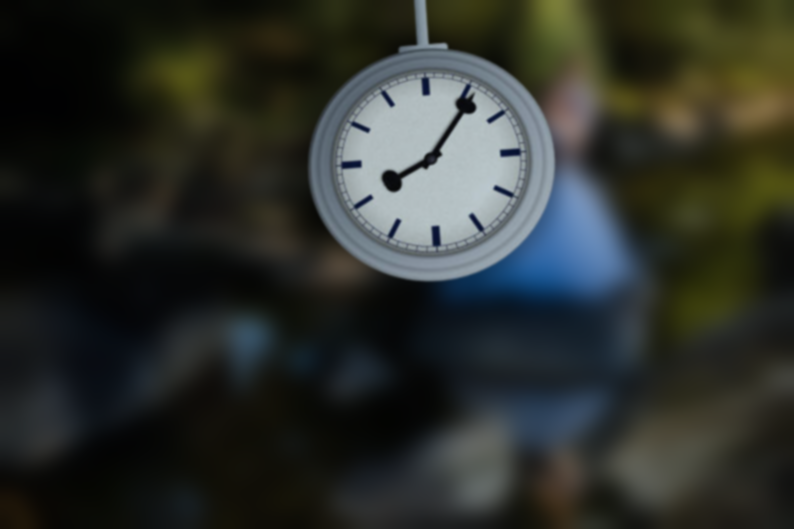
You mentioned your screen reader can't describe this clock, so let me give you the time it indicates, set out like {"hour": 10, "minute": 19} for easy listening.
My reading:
{"hour": 8, "minute": 6}
